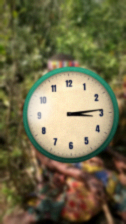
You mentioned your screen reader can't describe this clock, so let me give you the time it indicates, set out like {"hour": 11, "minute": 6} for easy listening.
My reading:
{"hour": 3, "minute": 14}
